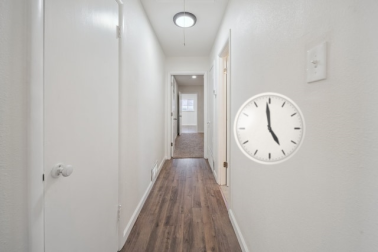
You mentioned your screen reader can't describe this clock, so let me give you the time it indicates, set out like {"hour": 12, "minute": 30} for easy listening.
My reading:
{"hour": 4, "minute": 59}
